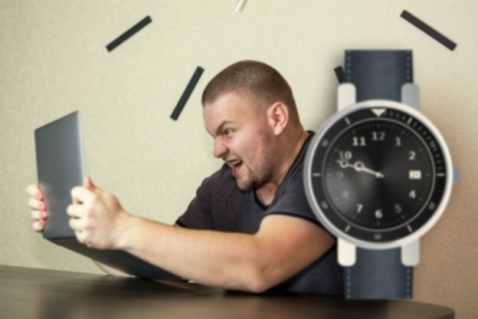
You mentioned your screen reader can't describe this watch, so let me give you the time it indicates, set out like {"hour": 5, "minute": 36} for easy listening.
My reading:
{"hour": 9, "minute": 48}
